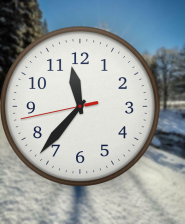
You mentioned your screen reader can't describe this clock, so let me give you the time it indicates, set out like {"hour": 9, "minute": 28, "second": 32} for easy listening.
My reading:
{"hour": 11, "minute": 36, "second": 43}
